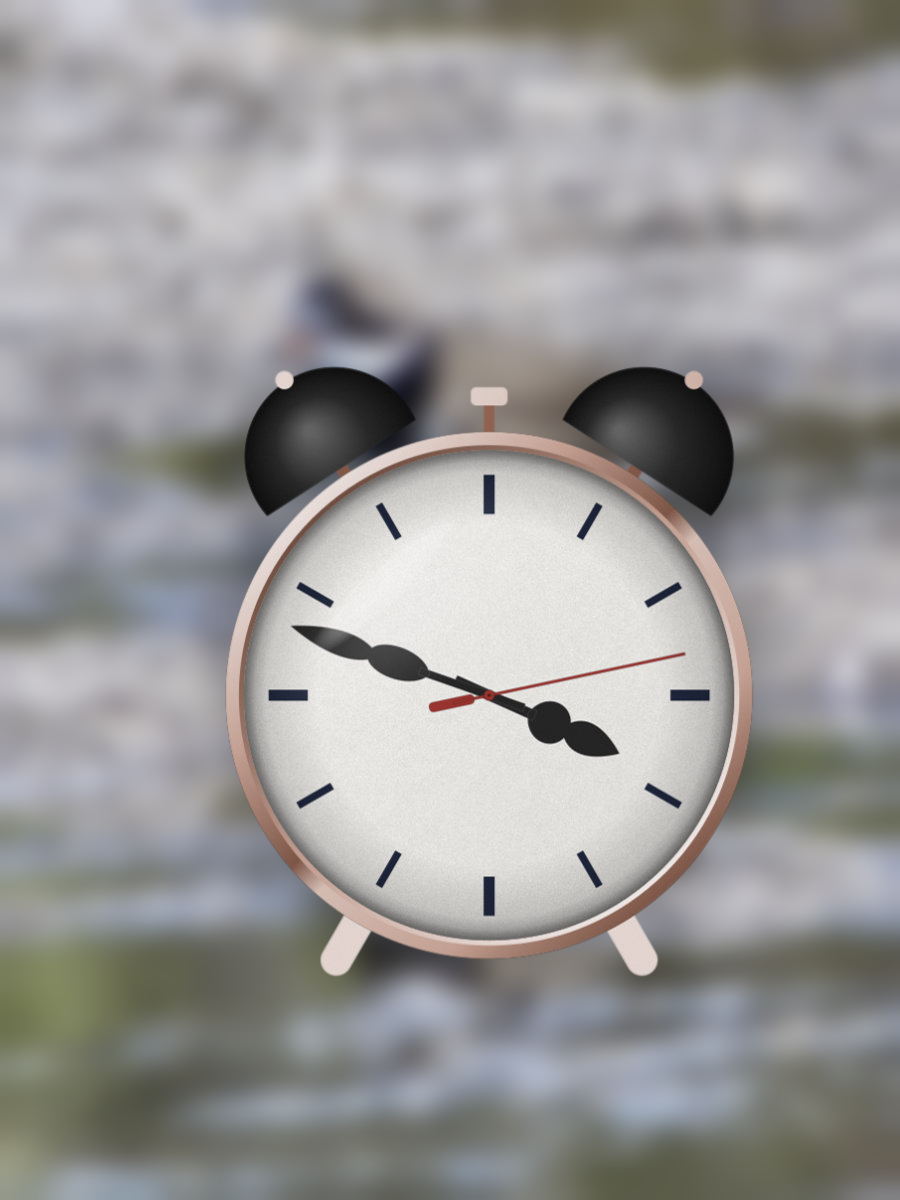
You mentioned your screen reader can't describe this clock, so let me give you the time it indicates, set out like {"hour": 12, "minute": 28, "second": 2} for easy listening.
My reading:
{"hour": 3, "minute": 48, "second": 13}
